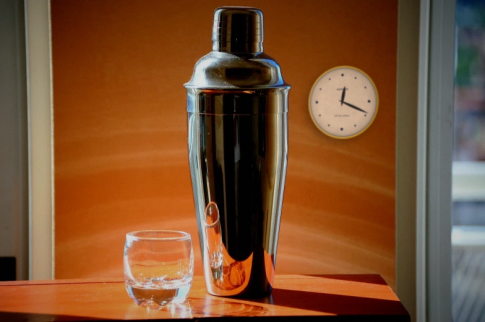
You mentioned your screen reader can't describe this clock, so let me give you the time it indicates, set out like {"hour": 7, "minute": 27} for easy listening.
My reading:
{"hour": 12, "minute": 19}
